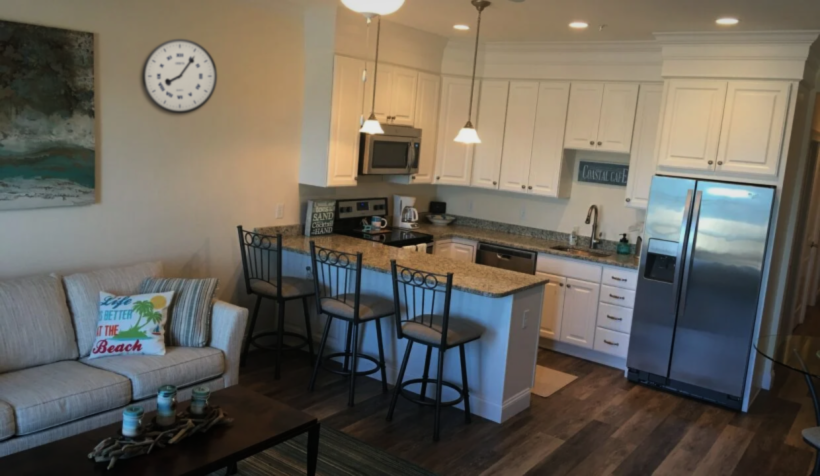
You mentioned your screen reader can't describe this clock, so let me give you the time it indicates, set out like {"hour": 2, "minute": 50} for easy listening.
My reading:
{"hour": 8, "minute": 6}
